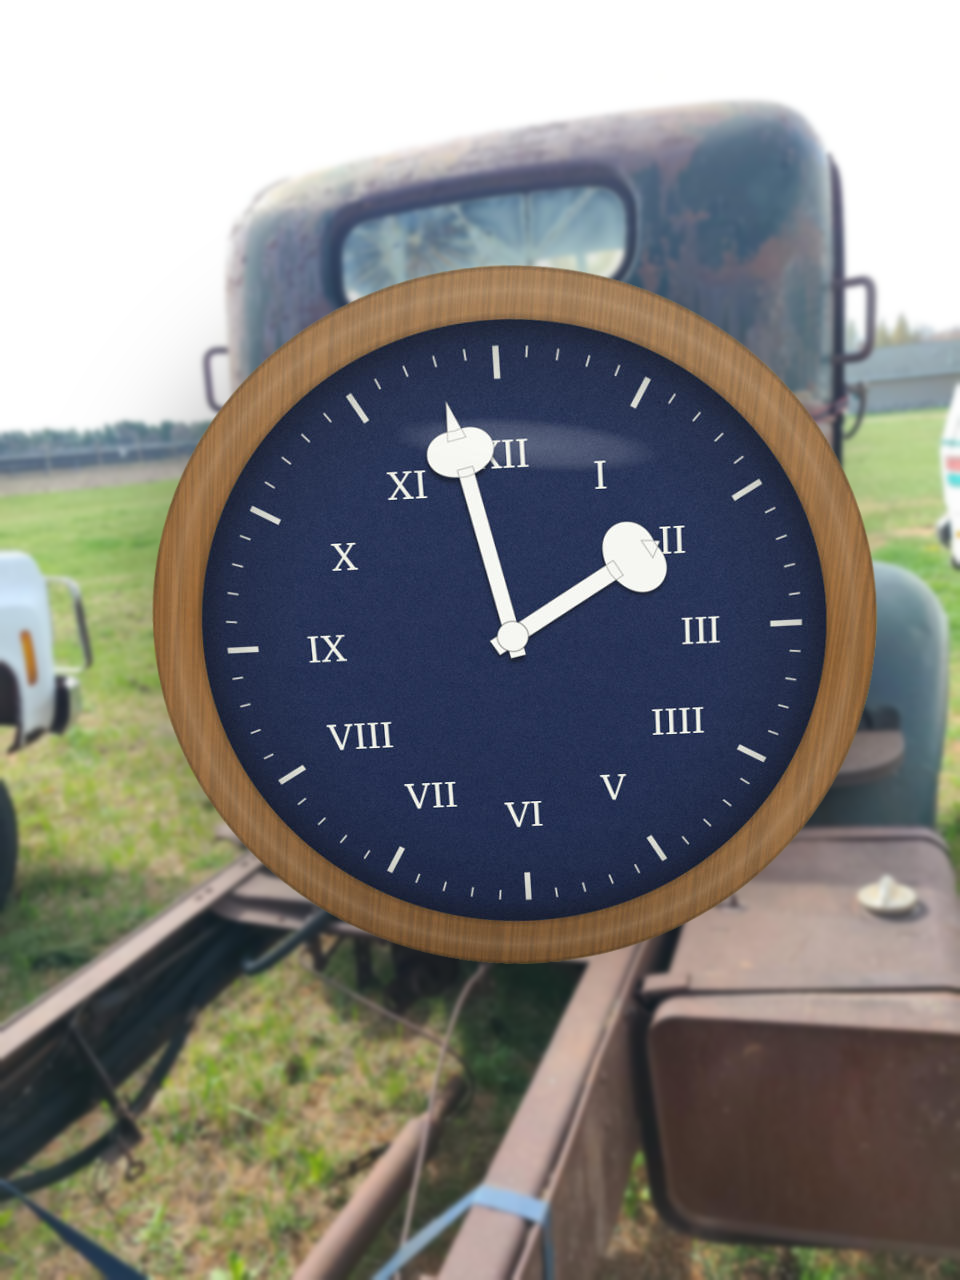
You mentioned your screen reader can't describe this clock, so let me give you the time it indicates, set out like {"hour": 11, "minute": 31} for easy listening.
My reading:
{"hour": 1, "minute": 58}
